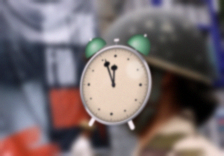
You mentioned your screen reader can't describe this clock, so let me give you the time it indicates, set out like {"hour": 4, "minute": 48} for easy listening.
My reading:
{"hour": 11, "minute": 56}
